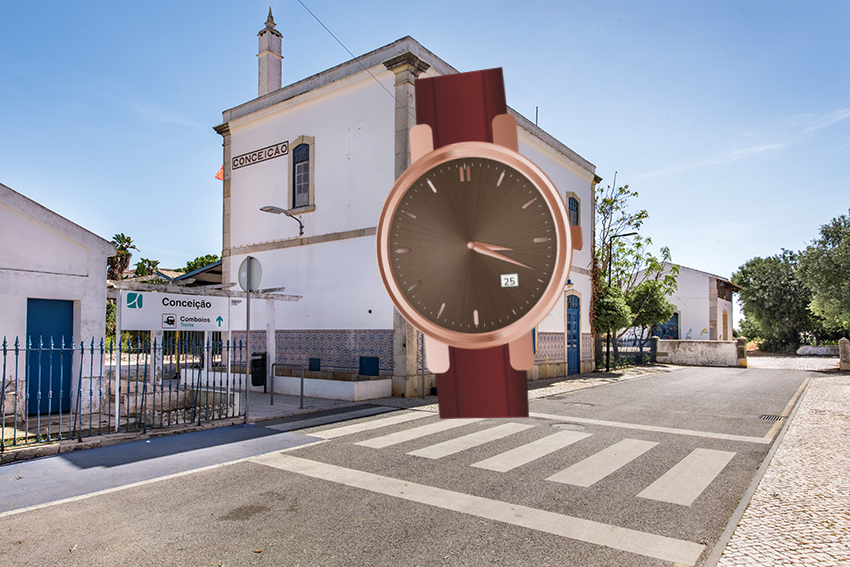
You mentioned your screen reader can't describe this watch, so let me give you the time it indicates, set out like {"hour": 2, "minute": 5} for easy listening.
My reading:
{"hour": 3, "minute": 19}
